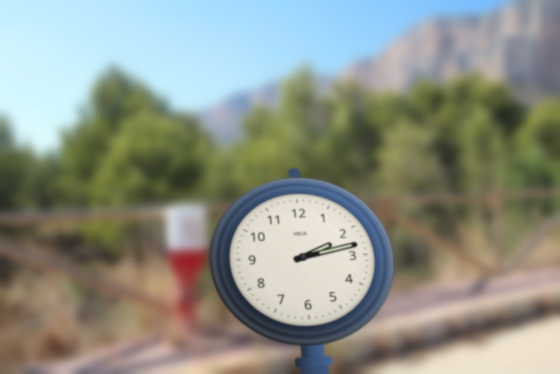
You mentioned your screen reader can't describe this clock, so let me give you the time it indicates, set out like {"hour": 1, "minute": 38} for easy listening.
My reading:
{"hour": 2, "minute": 13}
